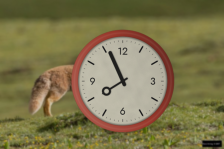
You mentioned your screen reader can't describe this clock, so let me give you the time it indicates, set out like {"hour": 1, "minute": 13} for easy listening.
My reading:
{"hour": 7, "minute": 56}
